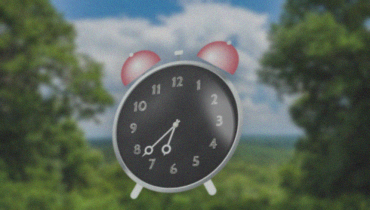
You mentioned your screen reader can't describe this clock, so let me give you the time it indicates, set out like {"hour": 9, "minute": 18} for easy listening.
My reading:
{"hour": 6, "minute": 38}
